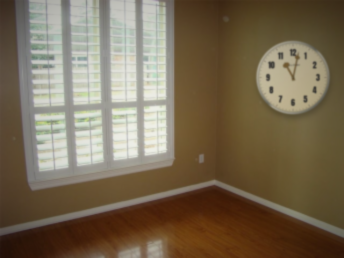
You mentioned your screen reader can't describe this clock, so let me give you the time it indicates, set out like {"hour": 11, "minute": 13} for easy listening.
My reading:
{"hour": 11, "minute": 2}
